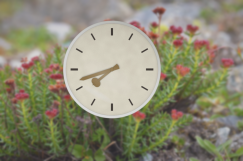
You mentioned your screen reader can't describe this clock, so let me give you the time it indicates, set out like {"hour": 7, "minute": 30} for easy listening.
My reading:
{"hour": 7, "minute": 42}
